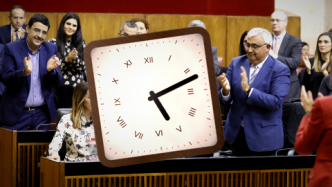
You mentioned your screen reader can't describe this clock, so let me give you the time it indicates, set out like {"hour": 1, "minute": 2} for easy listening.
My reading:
{"hour": 5, "minute": 12}
